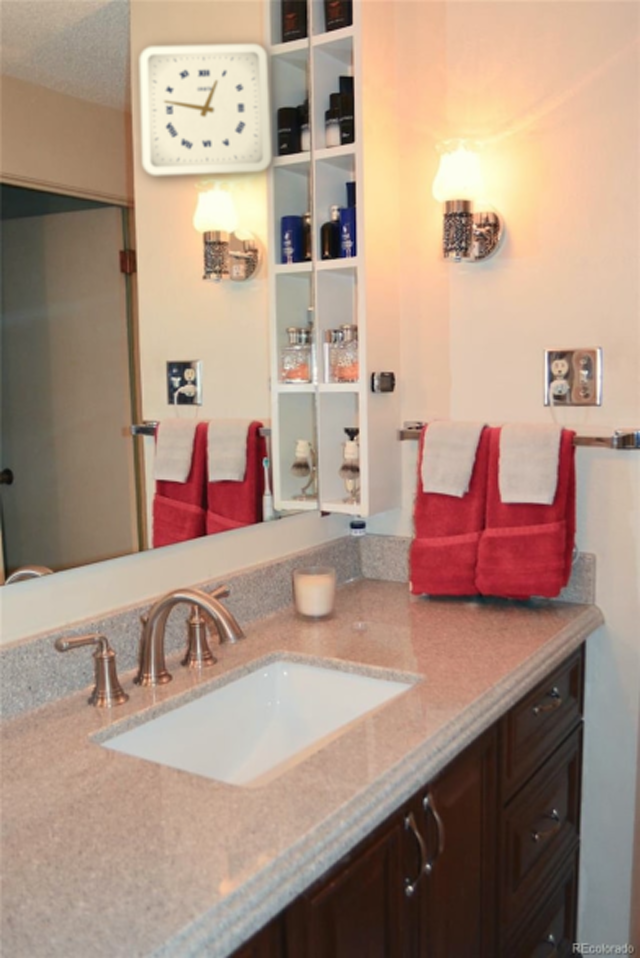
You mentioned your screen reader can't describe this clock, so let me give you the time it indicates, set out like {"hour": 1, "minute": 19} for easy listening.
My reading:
{"hour": 12, "minute": 47}
